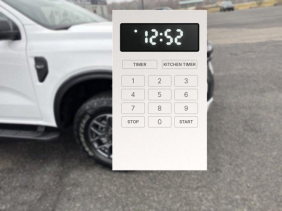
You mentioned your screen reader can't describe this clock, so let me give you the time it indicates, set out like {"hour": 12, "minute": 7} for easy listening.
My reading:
{"hour": 12, "minute": 52}
